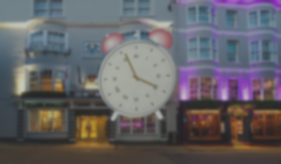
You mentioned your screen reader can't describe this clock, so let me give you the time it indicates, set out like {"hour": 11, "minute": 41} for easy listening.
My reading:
{"hour": 3, "minute": 56}
